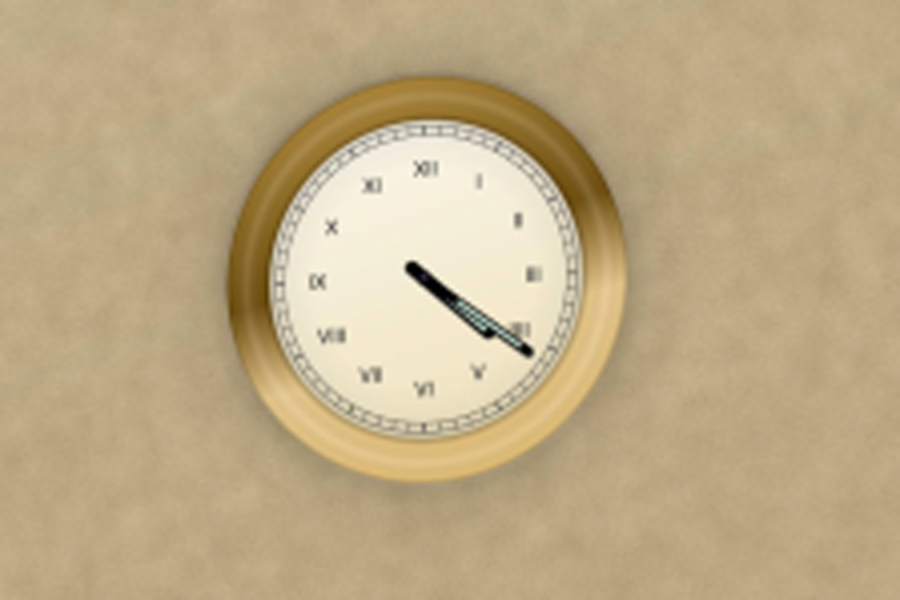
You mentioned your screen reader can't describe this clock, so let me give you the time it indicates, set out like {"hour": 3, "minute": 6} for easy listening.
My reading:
{"hour": 4, "minute": 21}
